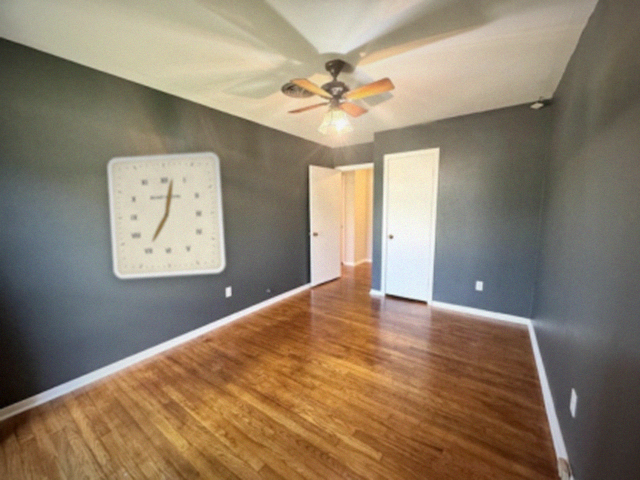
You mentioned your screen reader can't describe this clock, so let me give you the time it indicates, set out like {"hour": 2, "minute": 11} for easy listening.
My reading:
{"hour": 7, "minute": 2}
